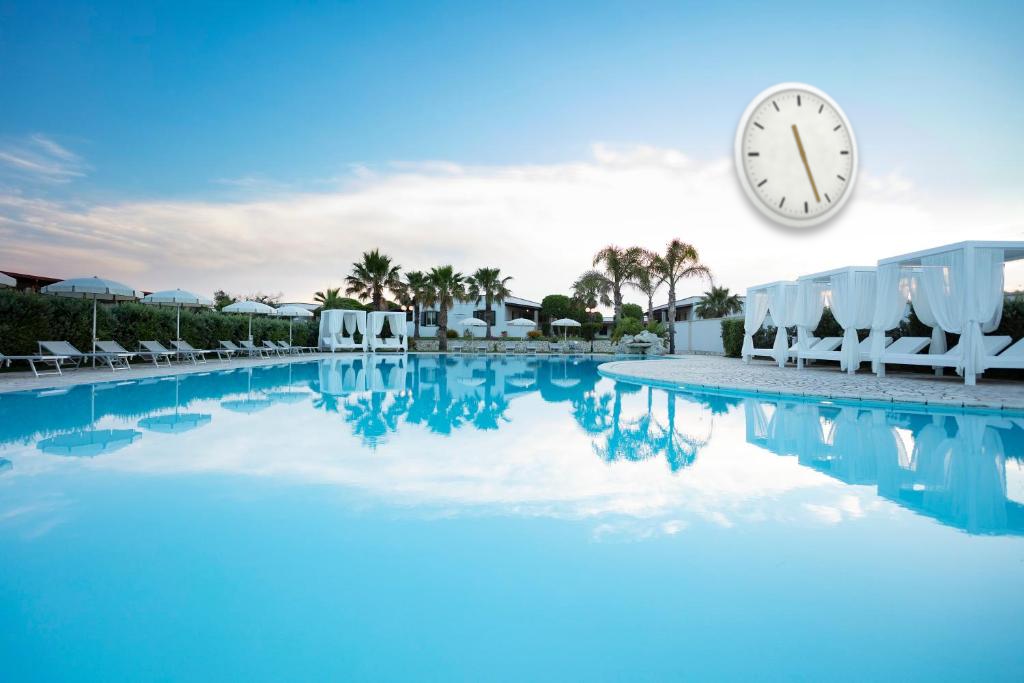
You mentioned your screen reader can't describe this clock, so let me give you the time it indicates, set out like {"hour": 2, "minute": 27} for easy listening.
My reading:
{"hour": 11, "minute": 27}
